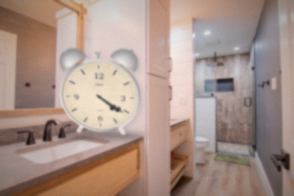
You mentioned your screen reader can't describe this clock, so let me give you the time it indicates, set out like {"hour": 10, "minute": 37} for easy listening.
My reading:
{"hour": 4, "minute": 21}
